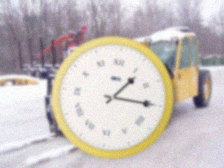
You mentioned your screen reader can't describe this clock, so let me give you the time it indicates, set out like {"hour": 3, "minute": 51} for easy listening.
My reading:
{"hour": 1, "minute": 15}
